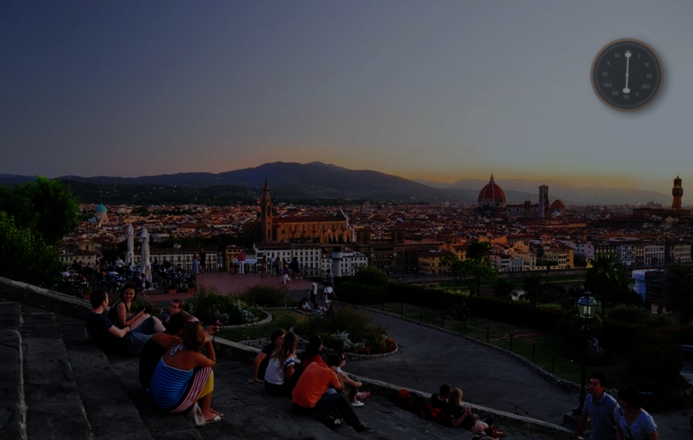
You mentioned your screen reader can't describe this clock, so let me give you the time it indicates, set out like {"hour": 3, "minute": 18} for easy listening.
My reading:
{"hour": 6, "minute": 0}
